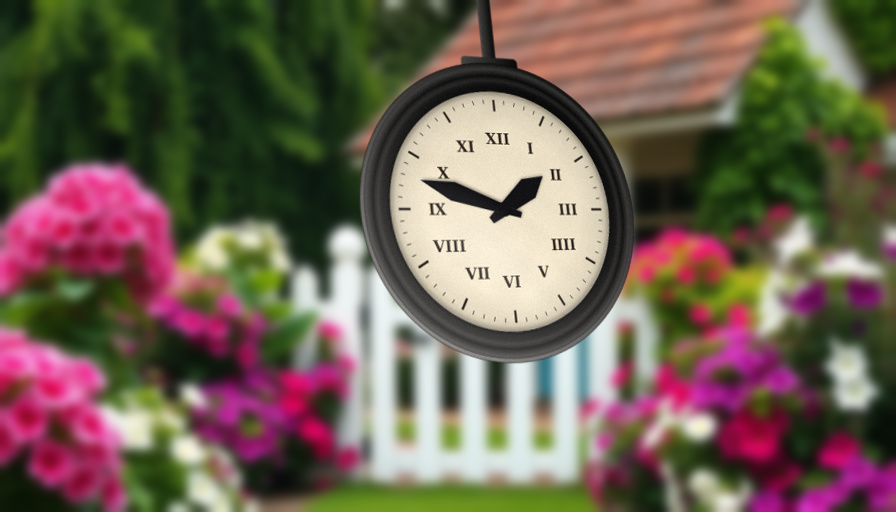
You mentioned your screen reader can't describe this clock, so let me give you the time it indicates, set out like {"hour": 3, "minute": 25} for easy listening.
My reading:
{"hour": 1, "minute": 48}
